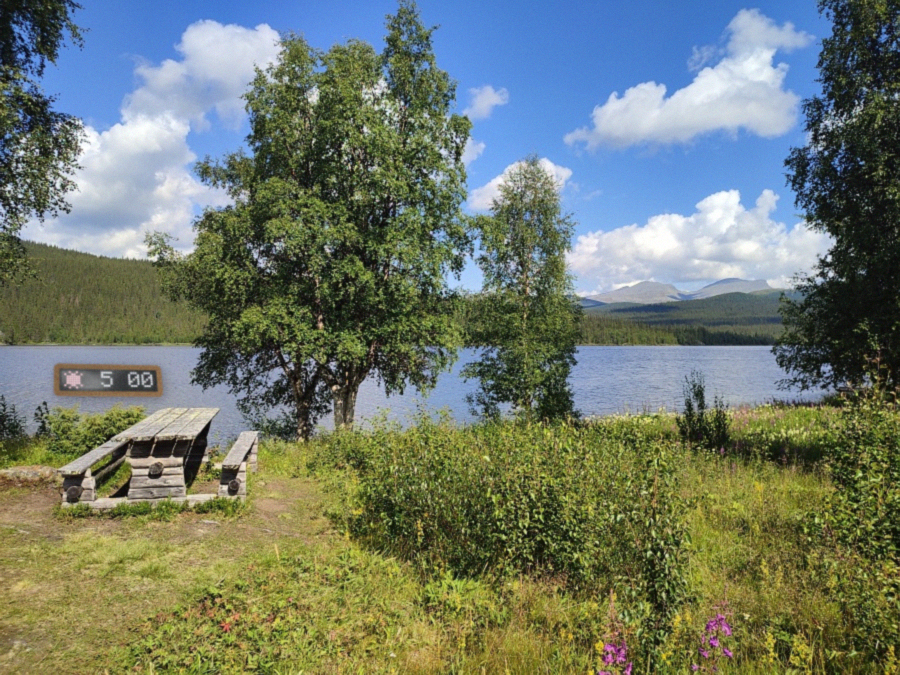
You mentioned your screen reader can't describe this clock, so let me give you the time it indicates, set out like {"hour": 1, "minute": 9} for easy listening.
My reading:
{"hour": 5, "minute": 0}
